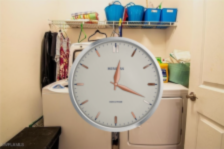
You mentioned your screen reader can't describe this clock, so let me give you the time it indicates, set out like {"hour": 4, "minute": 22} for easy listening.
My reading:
{"hour": 12, "minute": 19}
